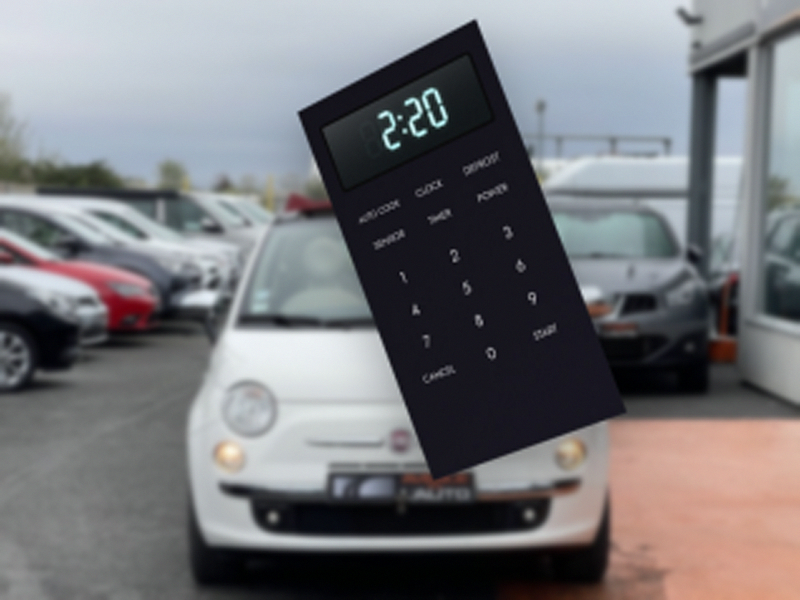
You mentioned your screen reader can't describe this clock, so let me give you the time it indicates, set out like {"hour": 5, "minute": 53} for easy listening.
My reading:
{"hour": 2, "minute": 20}
